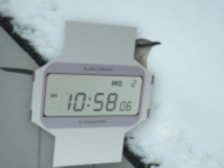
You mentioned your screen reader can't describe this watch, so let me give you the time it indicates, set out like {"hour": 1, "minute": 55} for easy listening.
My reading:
{"hour": 10, "minute": 58}
